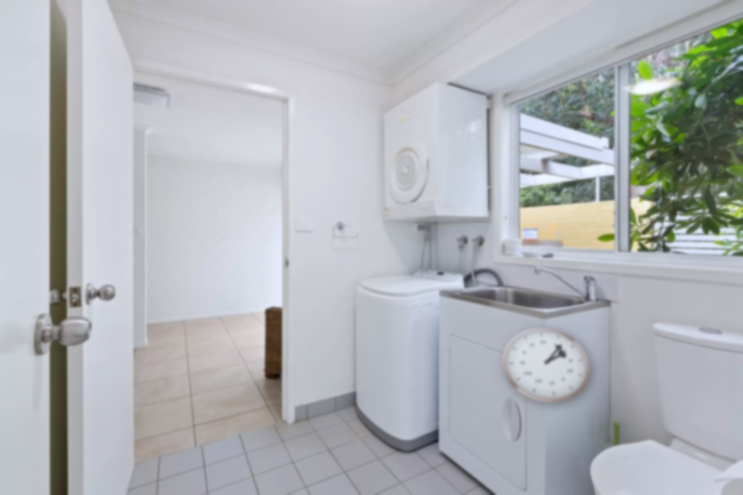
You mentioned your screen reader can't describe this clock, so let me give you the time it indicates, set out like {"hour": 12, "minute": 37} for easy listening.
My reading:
{"hour": 2, "minute": 7}
